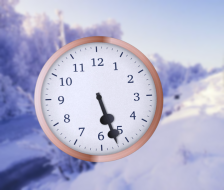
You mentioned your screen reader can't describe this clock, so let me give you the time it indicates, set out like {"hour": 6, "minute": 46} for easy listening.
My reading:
{"hour": 5, "minute": 27}
